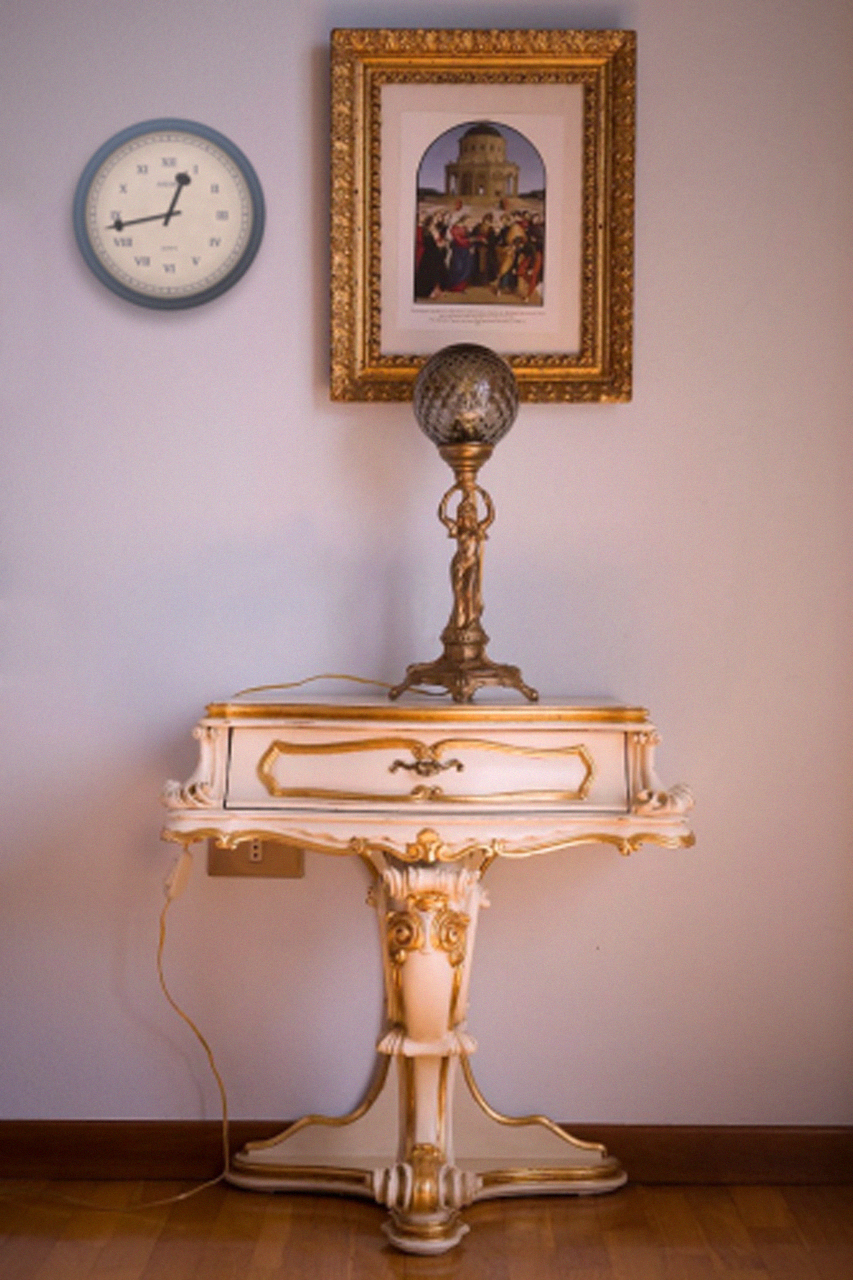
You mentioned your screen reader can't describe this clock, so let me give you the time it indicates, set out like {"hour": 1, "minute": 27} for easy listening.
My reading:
{"hour": 12, "minute": 43}
